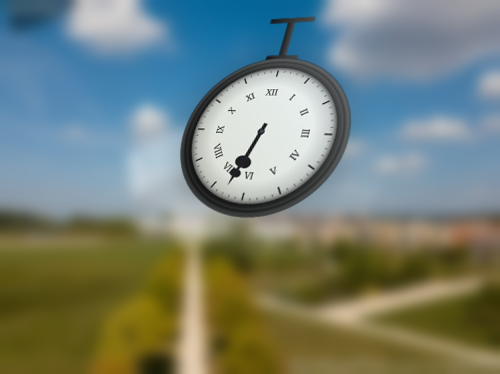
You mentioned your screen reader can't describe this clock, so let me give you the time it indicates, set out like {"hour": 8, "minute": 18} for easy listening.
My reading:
{"hour": 6, "minute": 33}
